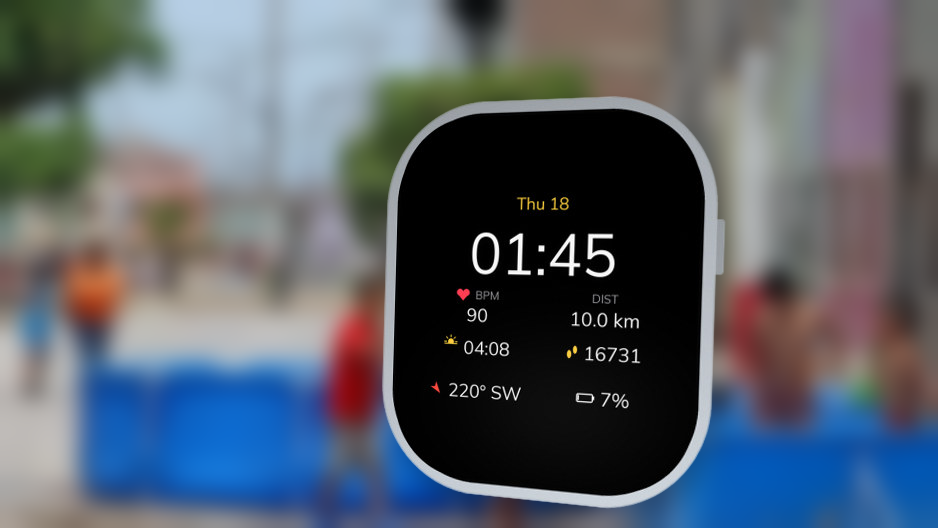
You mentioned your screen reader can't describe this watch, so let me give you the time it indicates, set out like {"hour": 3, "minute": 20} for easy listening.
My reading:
{"hour": 1, "minute": 45}
